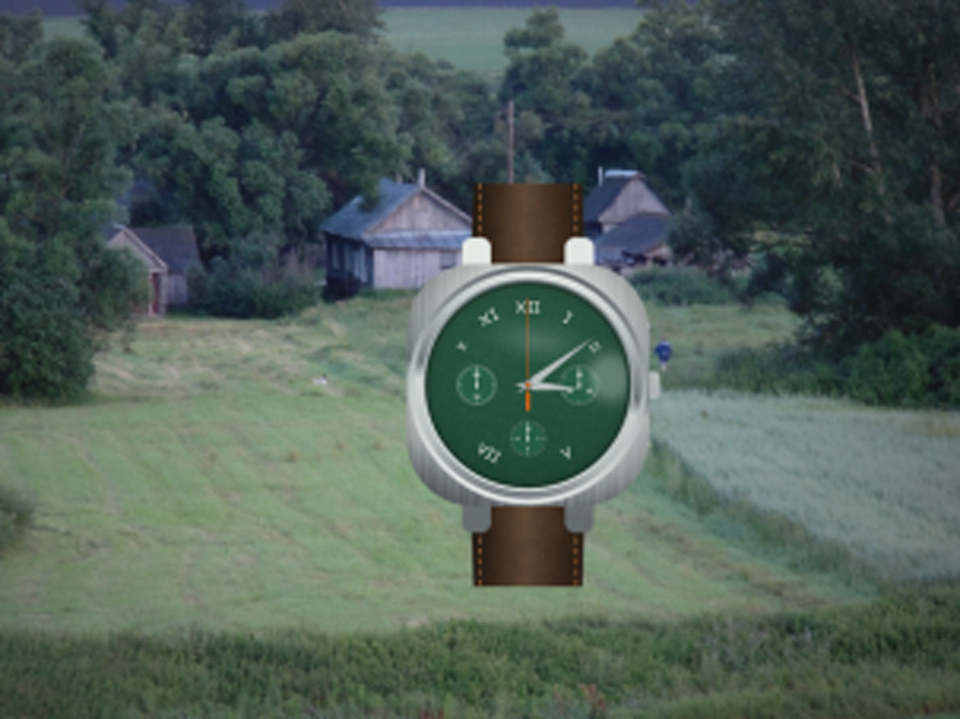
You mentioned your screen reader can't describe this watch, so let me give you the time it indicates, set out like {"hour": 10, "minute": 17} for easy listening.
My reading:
{"hour": 3, "minute": 9}
